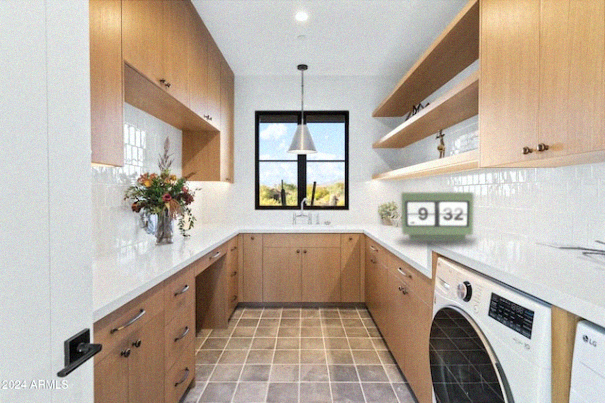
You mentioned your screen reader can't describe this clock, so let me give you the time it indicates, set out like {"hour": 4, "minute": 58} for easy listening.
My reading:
{"hour": 9, "minute": 32}
